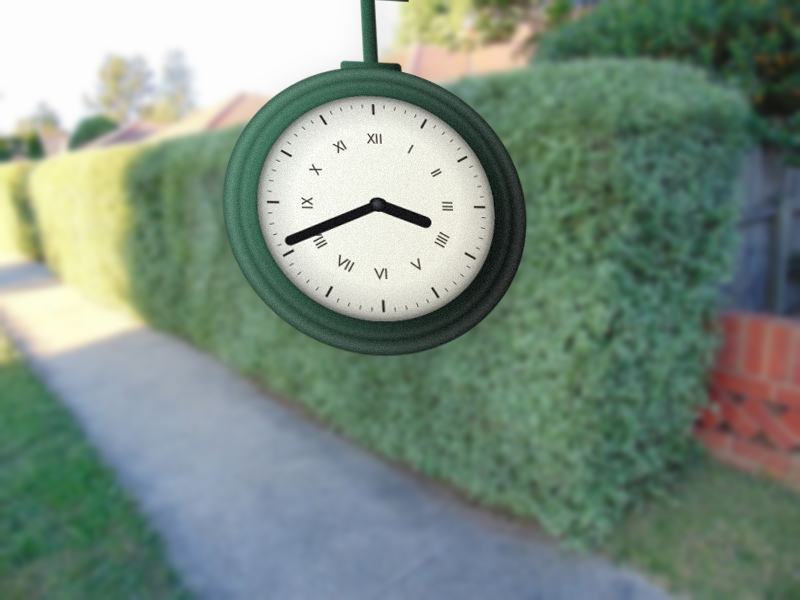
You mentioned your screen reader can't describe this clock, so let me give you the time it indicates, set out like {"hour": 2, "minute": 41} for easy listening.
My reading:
{"hour": 3, "minute": 41}
